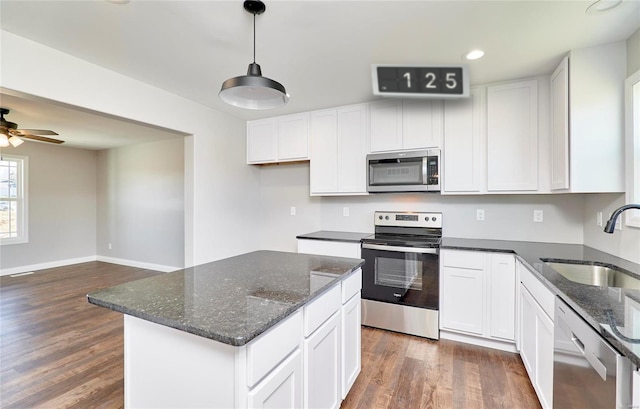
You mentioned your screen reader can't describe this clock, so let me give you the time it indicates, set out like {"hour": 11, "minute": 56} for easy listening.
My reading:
{"hour": 1, "minute": 25}
